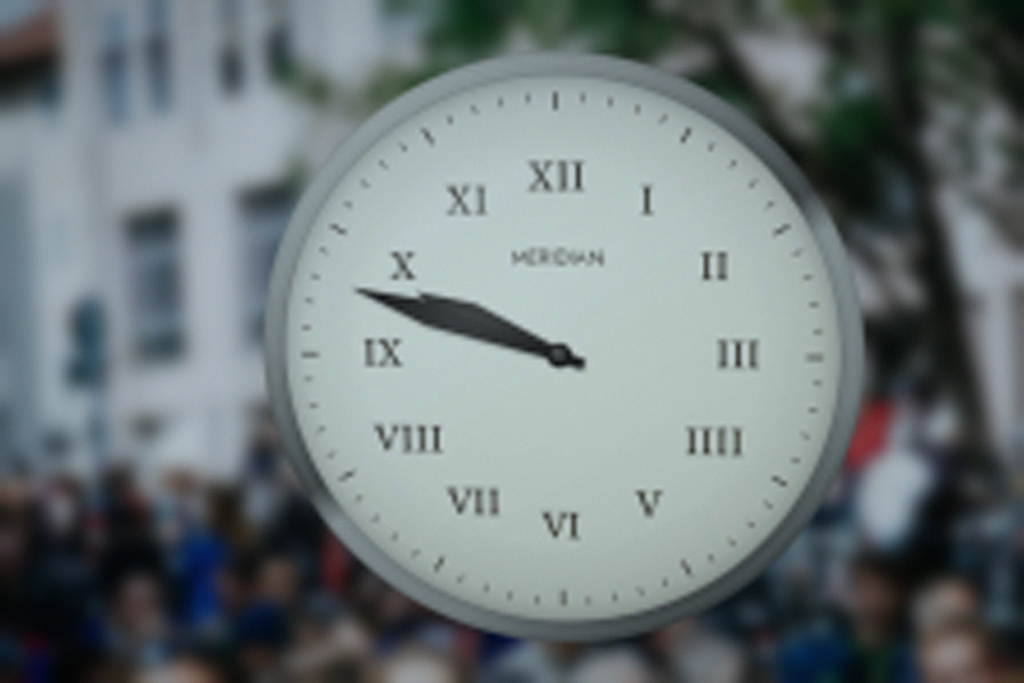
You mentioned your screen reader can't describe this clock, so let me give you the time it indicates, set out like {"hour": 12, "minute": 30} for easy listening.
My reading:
{"hour": 9, "minute": 48}
